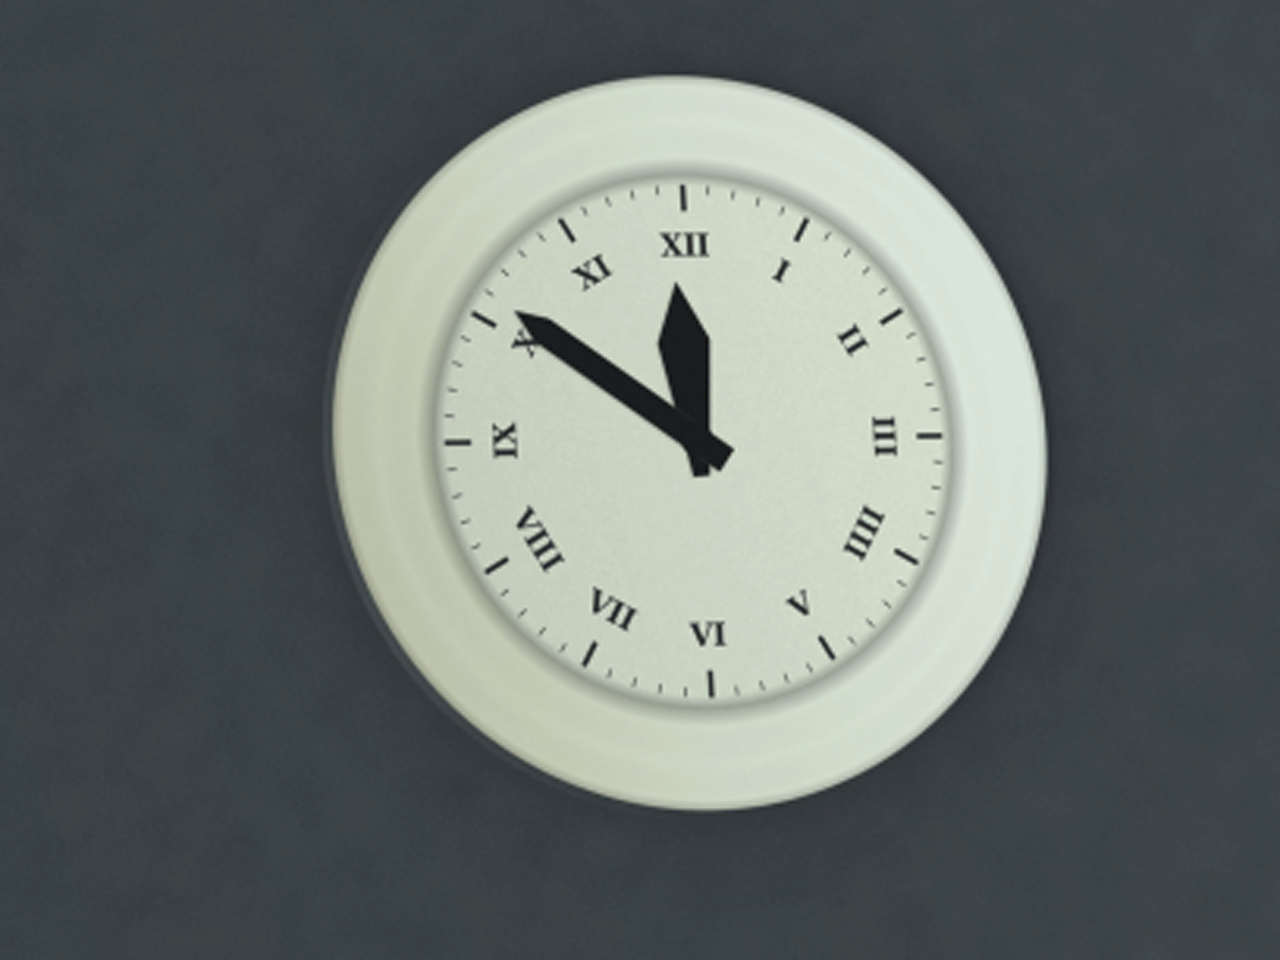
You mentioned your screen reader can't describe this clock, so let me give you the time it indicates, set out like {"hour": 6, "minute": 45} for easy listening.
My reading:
{"hour": 11, "minute": 51}
